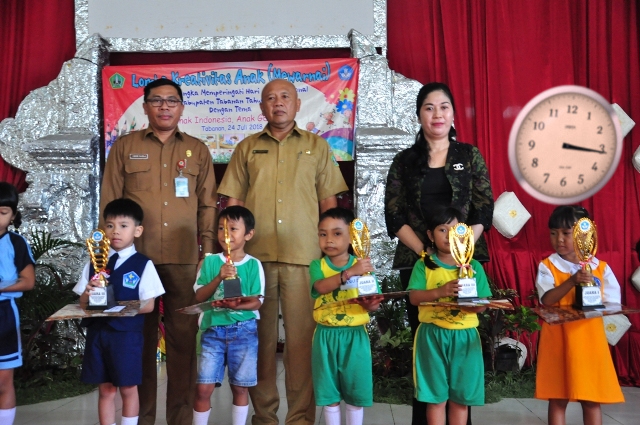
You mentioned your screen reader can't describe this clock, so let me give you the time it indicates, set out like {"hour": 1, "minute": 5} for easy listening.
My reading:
{"hour": 3, "minute": 16}
